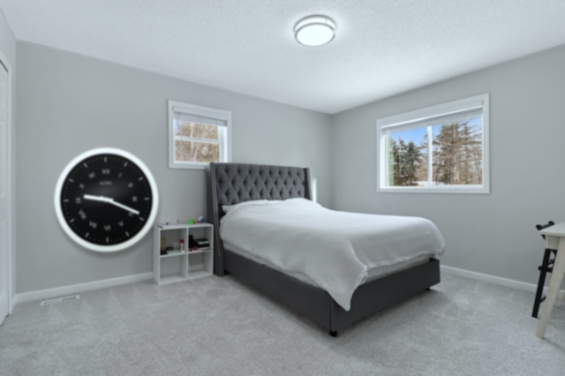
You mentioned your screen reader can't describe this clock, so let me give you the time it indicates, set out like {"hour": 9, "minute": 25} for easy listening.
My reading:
{"hour": 9, "minute": 19}
